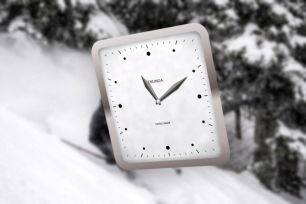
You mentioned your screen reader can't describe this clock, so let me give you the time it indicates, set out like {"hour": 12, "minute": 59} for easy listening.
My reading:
{"hour": 11, "minute": 10}
